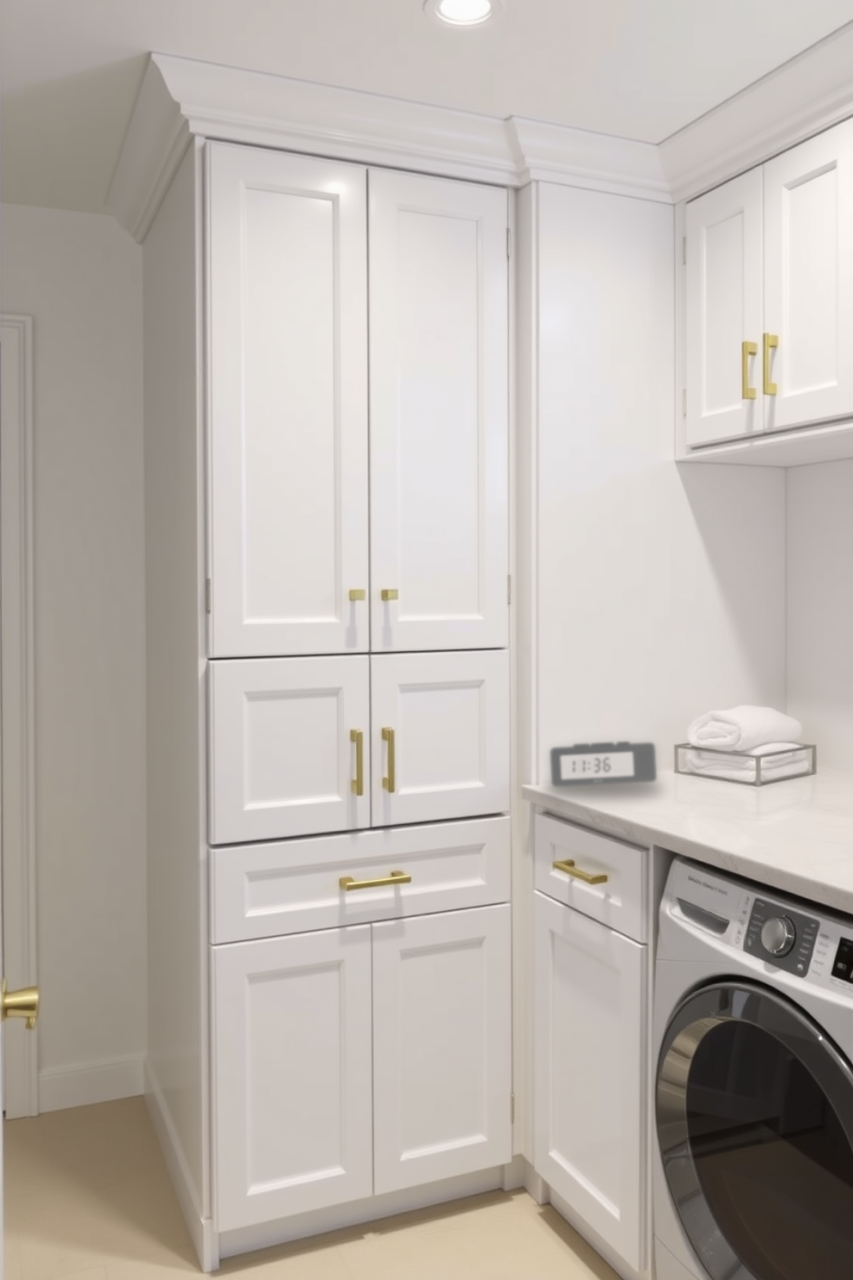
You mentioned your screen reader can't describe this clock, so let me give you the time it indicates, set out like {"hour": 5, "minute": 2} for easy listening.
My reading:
{"hour": 11, "minute": 36}
